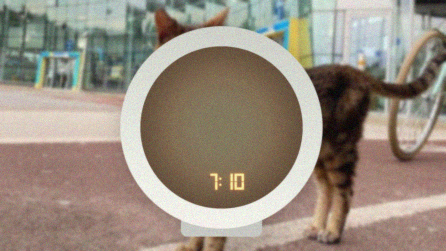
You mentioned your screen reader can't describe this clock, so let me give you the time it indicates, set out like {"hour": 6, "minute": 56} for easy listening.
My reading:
{"hour": 7, "minute": 10}
